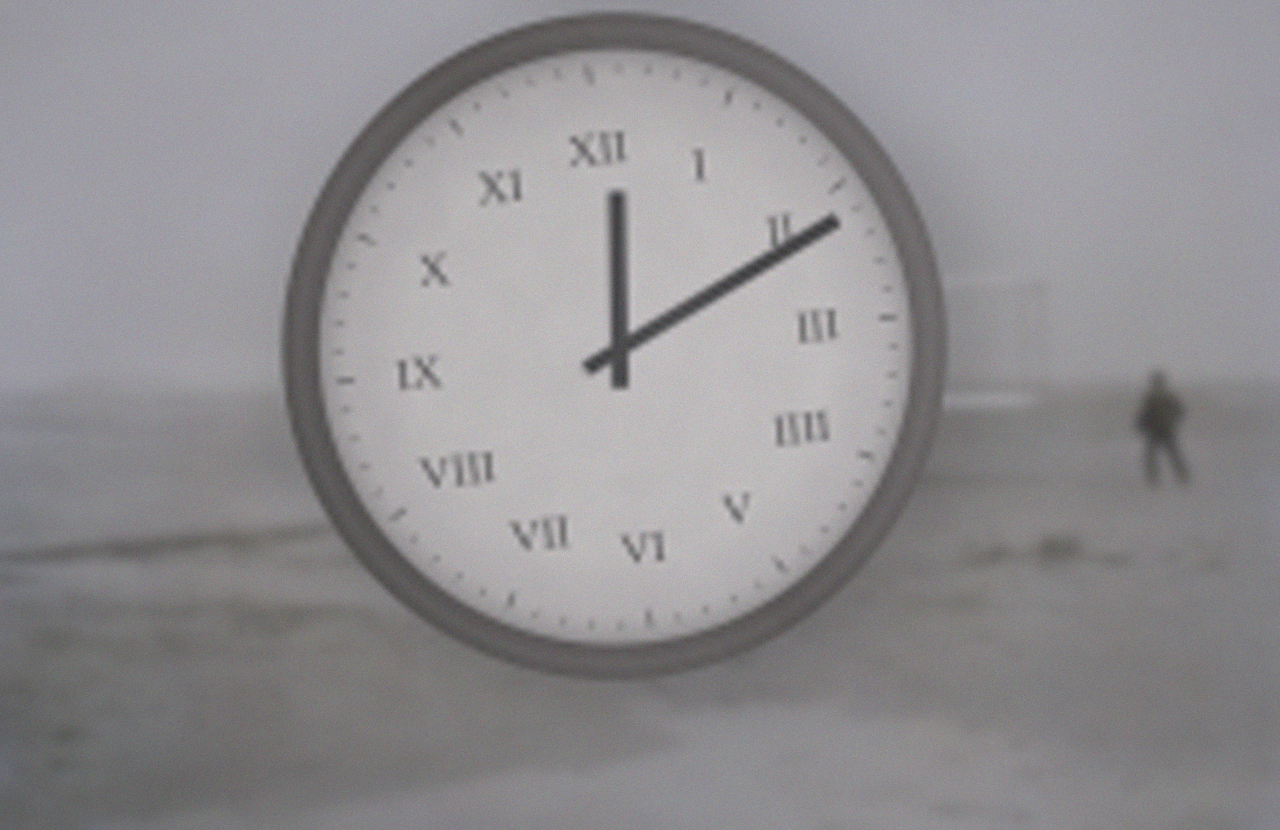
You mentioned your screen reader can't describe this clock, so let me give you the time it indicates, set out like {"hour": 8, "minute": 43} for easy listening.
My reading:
{"hour": 12, "minute": 11}
